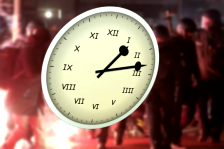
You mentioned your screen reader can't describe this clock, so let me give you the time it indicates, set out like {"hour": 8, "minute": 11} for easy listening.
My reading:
{"hour": 1, "minute": 13}
